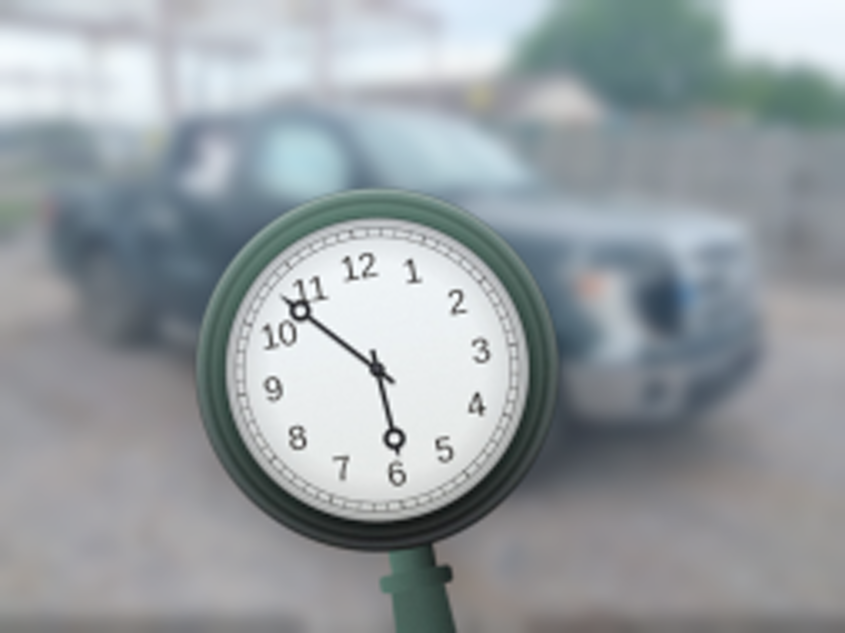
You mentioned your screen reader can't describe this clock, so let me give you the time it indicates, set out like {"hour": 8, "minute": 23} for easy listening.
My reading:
{"hour": 5, "minute": 53}
